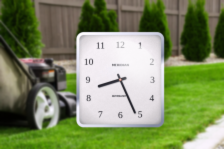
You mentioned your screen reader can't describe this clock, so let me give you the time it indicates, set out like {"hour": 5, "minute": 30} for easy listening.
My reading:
{"hour": 8, "minute": 26}
